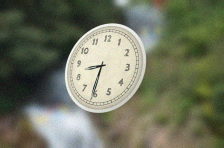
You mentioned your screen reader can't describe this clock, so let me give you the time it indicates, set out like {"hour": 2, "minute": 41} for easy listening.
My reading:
{"hour": 8, "minute": 31}
